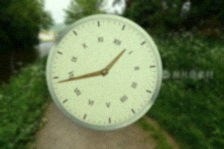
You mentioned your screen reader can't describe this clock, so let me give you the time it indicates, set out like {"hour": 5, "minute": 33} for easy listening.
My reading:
{"hour": 12, "minute": 39}
